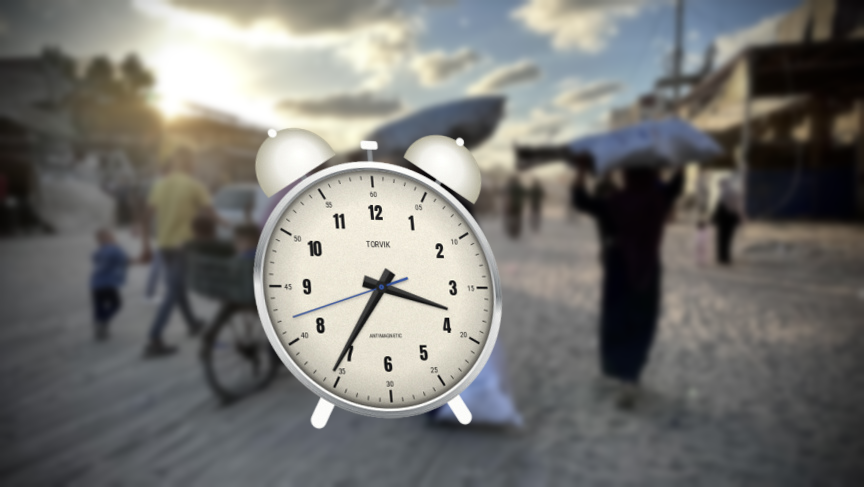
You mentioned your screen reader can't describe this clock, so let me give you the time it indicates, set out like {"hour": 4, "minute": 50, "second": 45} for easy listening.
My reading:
{"hour": 3, "minute": 35, "second": 42}
